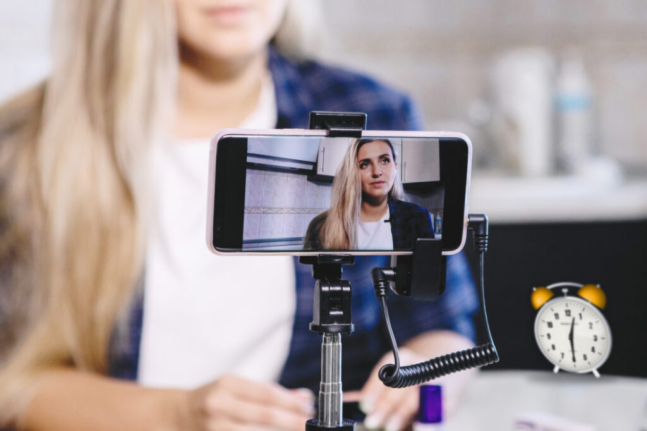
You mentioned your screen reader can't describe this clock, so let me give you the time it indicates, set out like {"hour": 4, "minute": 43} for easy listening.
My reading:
{"hour": 12, "minute": 30}
